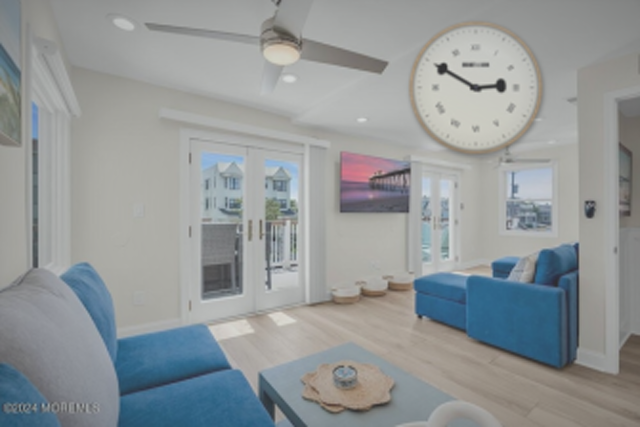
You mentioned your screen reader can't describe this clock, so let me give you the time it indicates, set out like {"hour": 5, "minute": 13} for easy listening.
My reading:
{"hour": 2, "minute": 50}
